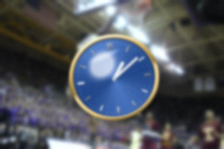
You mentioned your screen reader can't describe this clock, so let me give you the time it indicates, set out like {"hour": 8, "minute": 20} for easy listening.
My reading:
{"hour": 1, "minute": 9}
